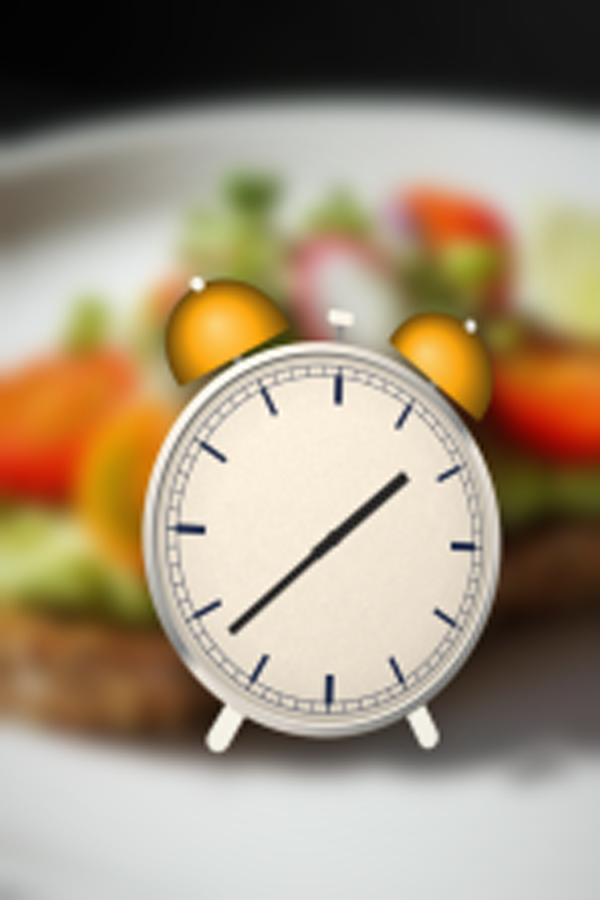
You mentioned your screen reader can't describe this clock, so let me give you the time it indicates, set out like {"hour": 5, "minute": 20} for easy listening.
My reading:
{"hour": 1, "minute": 38}
